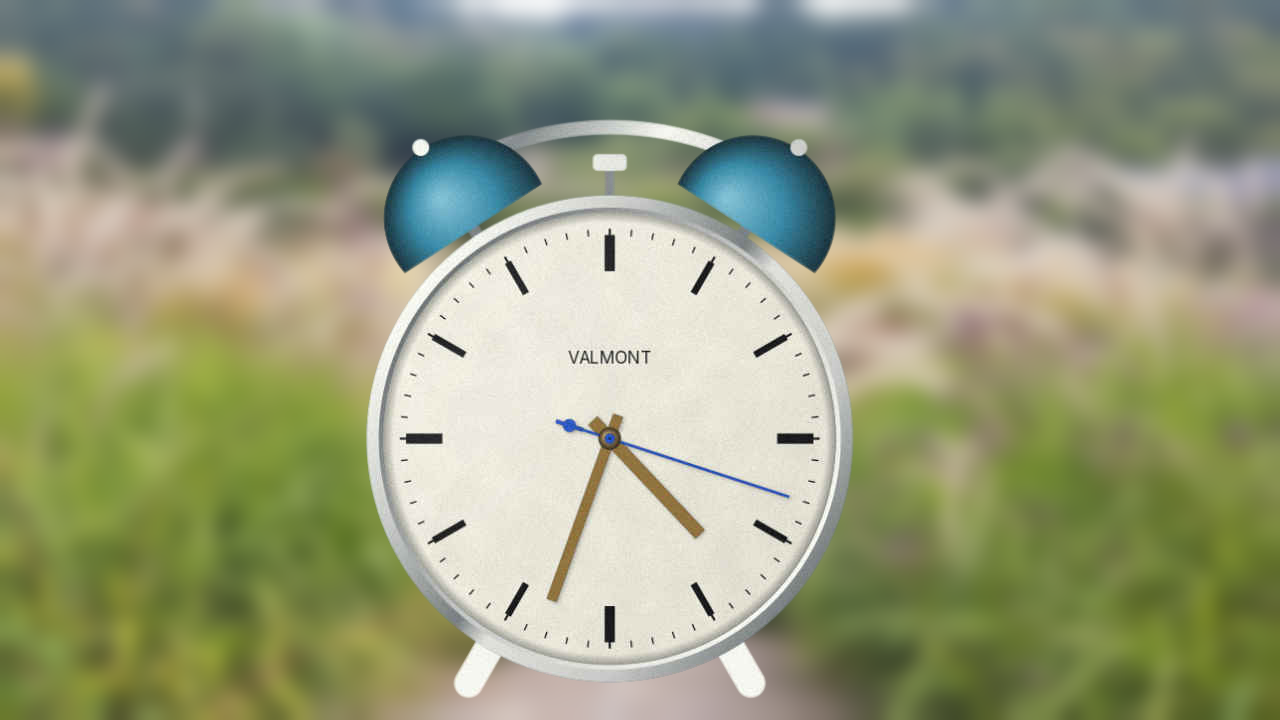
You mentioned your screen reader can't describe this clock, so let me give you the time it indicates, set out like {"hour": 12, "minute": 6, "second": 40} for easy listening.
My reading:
{"hour": 4, "minute": 33, "second": 18}
